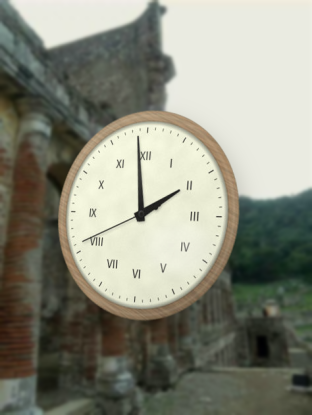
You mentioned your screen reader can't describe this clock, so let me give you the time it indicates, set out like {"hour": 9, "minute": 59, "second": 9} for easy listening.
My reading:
{"hour": 1, "minute": 58, "second": 41}
